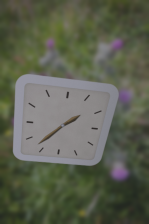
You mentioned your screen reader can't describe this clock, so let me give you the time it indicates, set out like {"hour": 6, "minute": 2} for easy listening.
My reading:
{"hour": 1, "minute": 37}
